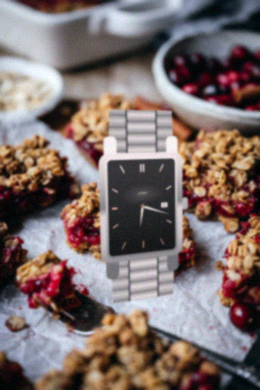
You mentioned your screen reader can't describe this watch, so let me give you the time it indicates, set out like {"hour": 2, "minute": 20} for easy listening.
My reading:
{"hour": 6, "minute": 18}
